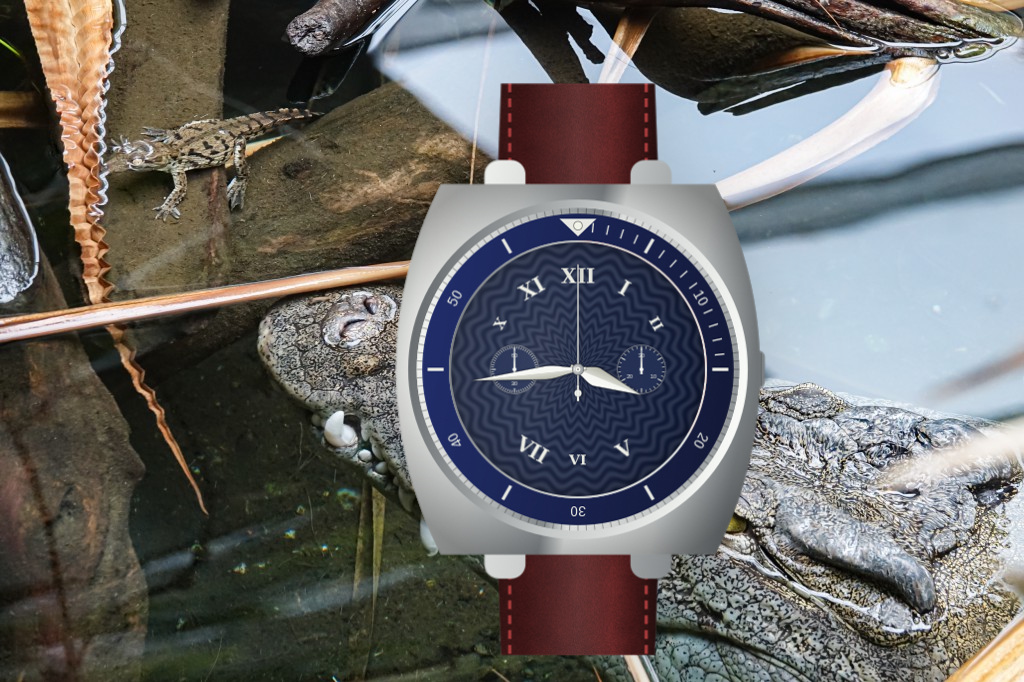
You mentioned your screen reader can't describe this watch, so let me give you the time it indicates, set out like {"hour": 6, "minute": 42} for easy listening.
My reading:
{"hour": 3, "minute": 44}
